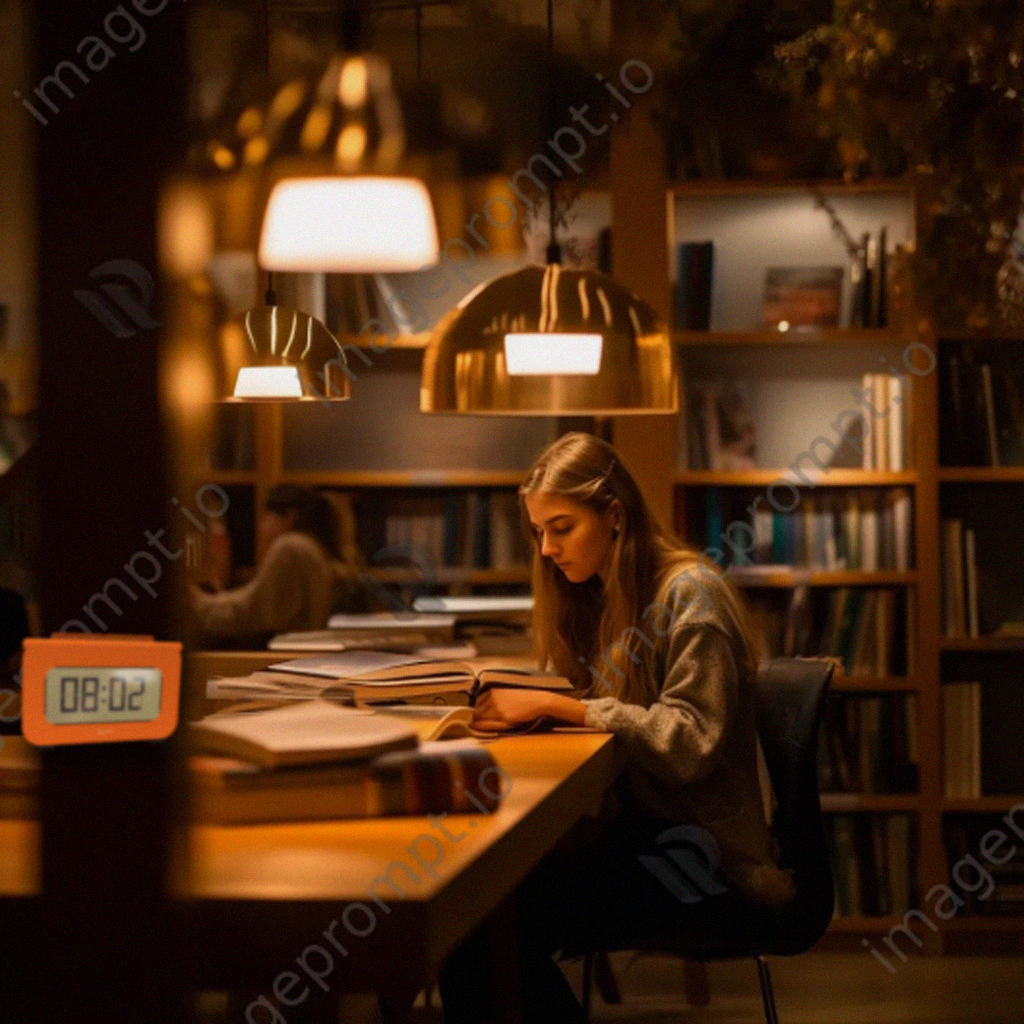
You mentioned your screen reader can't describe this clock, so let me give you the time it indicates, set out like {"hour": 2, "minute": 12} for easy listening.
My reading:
{"hour": 8, "minute": 2}
